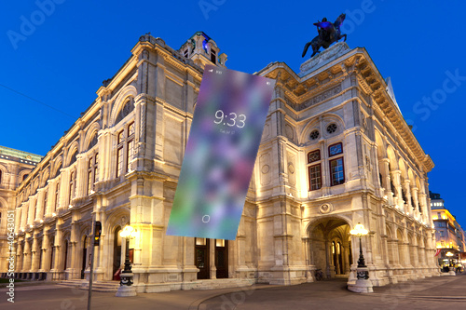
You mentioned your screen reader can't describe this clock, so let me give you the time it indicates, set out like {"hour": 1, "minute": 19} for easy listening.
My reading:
{"hour": 9, "minute": 33}
